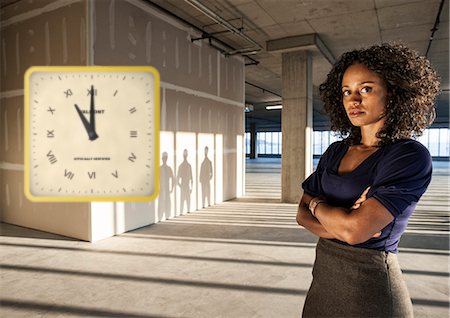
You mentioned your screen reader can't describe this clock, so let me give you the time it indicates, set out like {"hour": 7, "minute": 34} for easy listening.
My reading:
{"hour": 11, "minute": 0}
